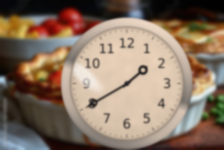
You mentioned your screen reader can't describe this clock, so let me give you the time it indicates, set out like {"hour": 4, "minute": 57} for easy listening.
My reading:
{"hour": 1, "minute": 40}
